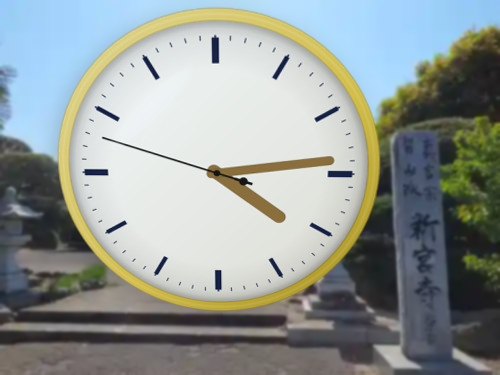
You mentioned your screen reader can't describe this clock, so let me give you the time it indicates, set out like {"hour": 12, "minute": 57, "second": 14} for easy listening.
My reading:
{"hour": 4, "minute": 13, "second": 48}
